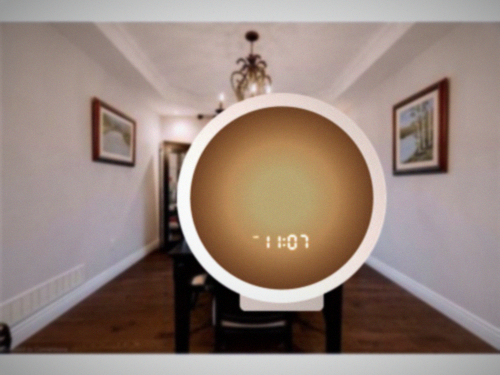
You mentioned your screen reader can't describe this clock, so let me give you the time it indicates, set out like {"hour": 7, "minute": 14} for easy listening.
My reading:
{"hour": 11, "minute": 7}
